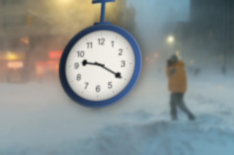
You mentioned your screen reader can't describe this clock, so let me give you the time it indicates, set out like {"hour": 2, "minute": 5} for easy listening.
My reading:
{"hour": 9, "minute": 20}
